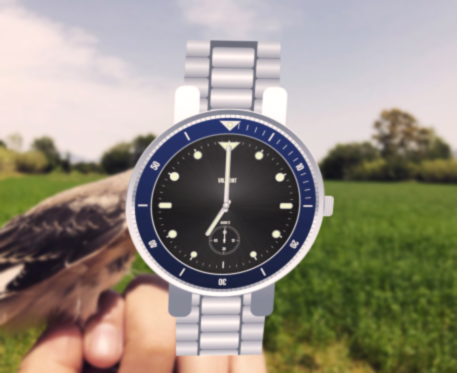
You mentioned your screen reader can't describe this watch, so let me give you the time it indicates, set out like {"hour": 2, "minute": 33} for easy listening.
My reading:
{"hour": 7, "minute": 0}
